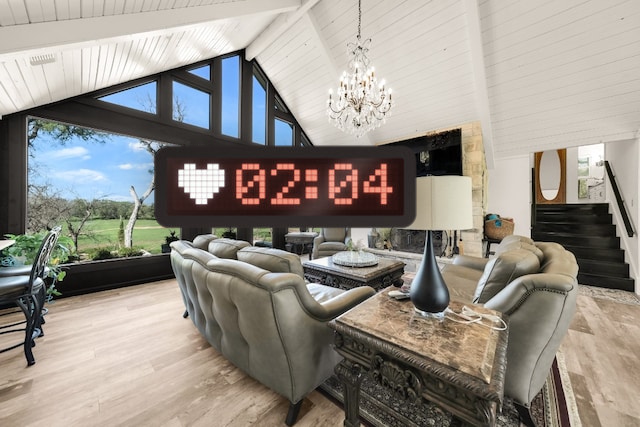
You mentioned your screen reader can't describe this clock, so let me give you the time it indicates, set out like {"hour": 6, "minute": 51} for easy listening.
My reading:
{"hour": 2, "minute": 4}
